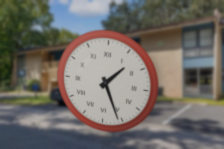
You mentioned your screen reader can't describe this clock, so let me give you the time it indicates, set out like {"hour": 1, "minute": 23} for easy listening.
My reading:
{"hour": 1, "minute": 26}
